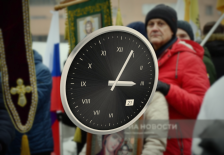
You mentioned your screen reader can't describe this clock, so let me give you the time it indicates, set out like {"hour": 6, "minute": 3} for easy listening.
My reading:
{"hour": 3, "minute": 4}
